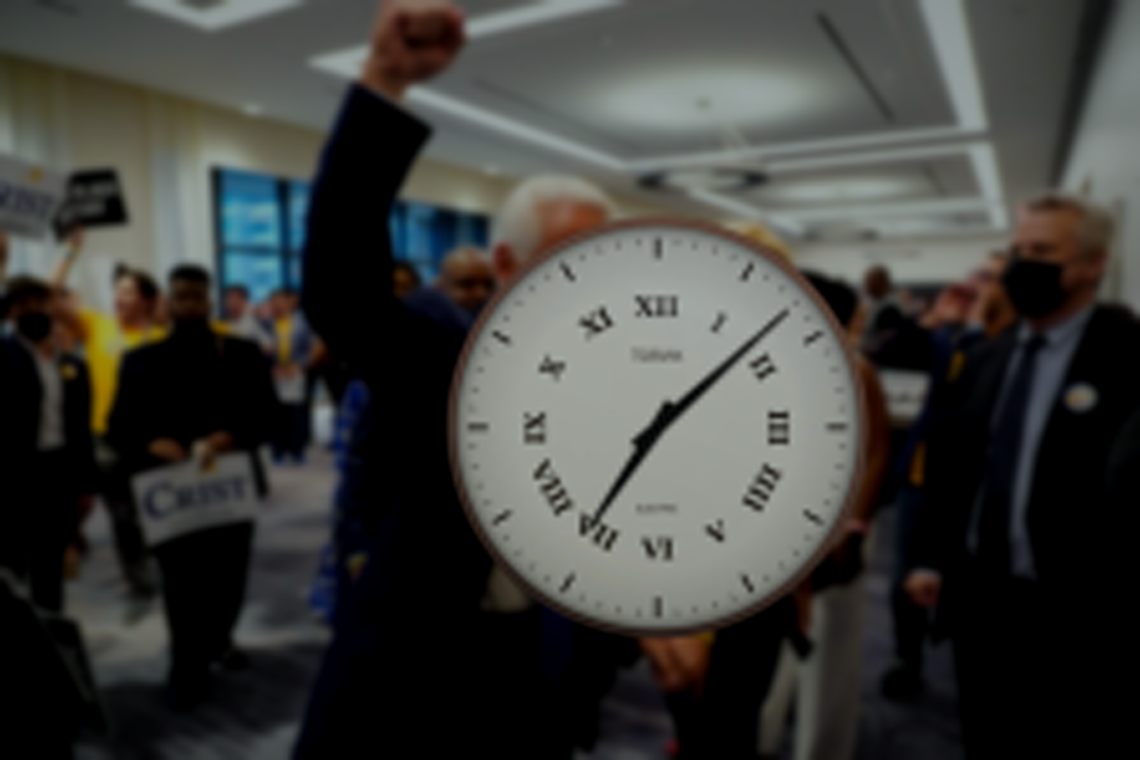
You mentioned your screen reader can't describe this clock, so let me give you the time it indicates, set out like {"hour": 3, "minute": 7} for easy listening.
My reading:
{"hour": 7, "minute": 8}
